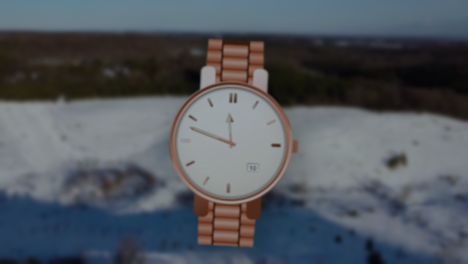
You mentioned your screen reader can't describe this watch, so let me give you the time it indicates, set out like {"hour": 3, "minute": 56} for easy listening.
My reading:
{"hour": 11, "minute": 48}
